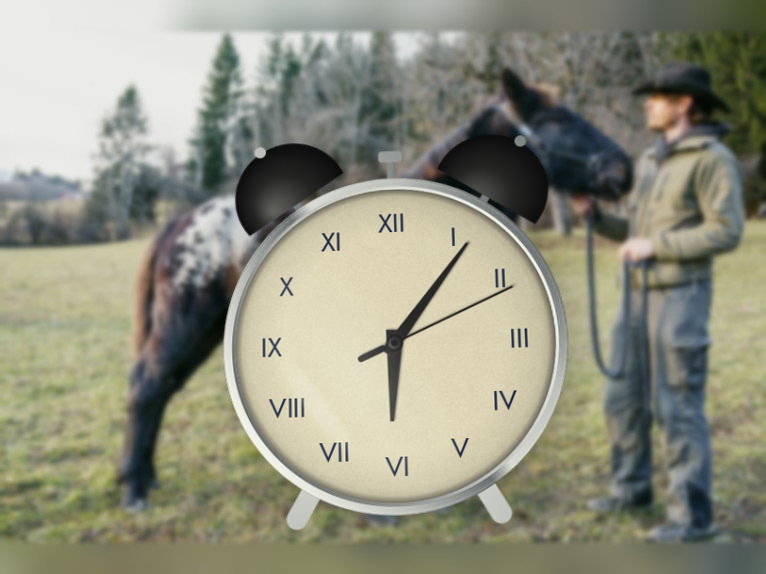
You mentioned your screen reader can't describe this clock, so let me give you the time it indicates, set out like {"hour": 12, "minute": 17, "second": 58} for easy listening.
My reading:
{"hour": 6, "minute": 6, "second": 11}
